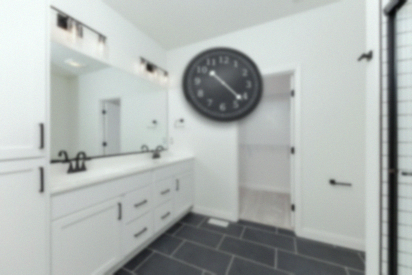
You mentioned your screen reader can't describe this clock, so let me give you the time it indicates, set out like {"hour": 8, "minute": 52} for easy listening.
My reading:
{"hour": 10, "minute": 22}
